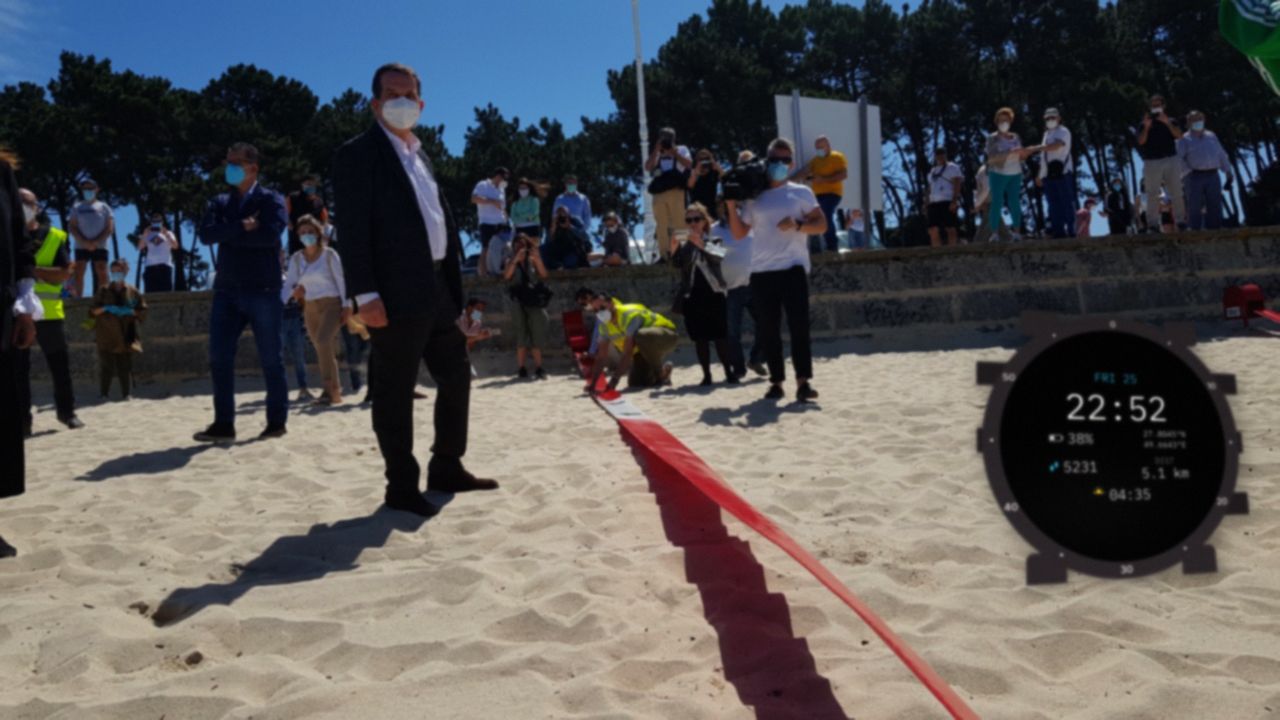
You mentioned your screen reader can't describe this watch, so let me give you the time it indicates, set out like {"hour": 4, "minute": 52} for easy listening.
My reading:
{"hour": 22, "minute": 52}
